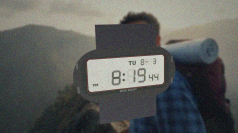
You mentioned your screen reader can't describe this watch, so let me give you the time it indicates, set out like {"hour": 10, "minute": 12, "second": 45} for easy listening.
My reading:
{"hour": 8, "minute": 19, "second": 44}
